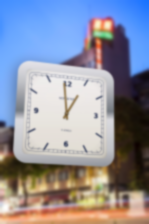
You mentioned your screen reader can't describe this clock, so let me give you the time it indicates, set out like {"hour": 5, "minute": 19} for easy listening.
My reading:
{"hour": 12, "minute": 59}
